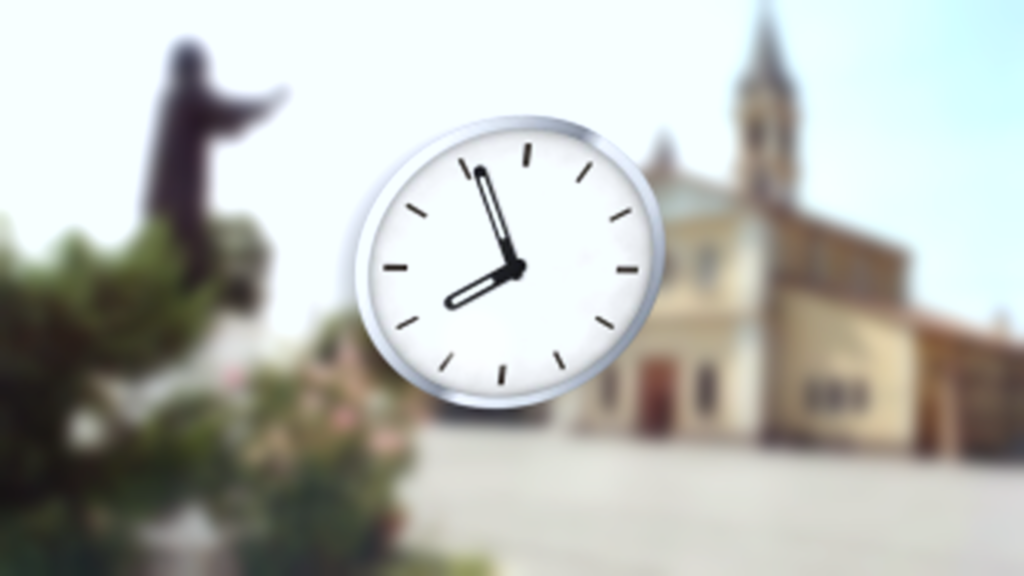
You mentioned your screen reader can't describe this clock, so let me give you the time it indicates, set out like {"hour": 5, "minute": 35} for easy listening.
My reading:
{"hour": 7, "minute": 56}
